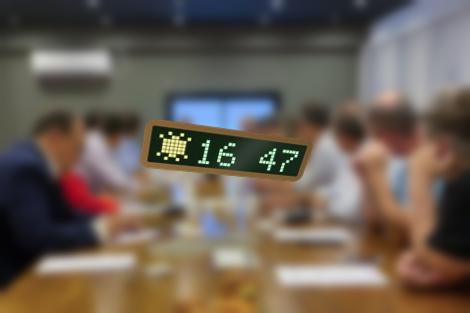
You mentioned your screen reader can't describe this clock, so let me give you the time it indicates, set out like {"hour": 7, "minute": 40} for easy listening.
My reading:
{"hour": 16, "minute": 47}
